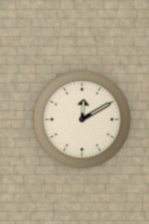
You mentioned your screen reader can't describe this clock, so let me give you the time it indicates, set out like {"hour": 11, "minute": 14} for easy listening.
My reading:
{"hour": 12, "minute": 10}
